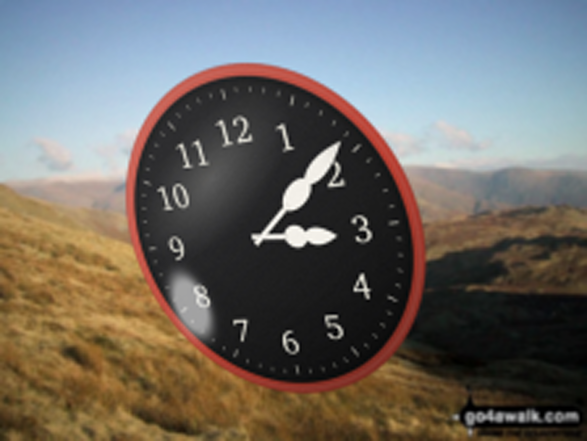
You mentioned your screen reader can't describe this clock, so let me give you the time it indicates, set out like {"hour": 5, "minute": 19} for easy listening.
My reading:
{"hour": 3, "minute": 9}
